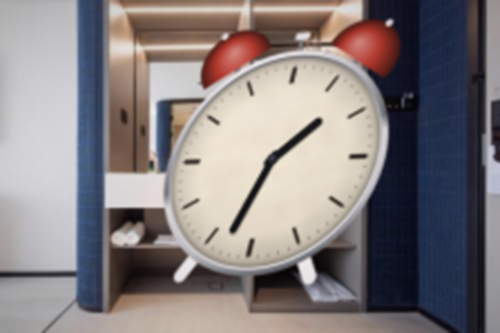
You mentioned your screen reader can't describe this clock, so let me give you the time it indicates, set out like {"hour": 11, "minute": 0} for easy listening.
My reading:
{"hour": 1, "minute": 33}
